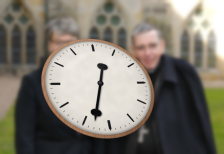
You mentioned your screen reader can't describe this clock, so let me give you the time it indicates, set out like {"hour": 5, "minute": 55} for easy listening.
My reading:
{"hour": 12, "minute": 33}
